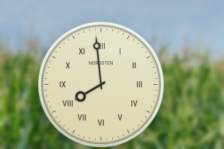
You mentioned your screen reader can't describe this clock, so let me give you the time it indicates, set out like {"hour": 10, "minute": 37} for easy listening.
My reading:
{"hour": 7, "minute": 59}
